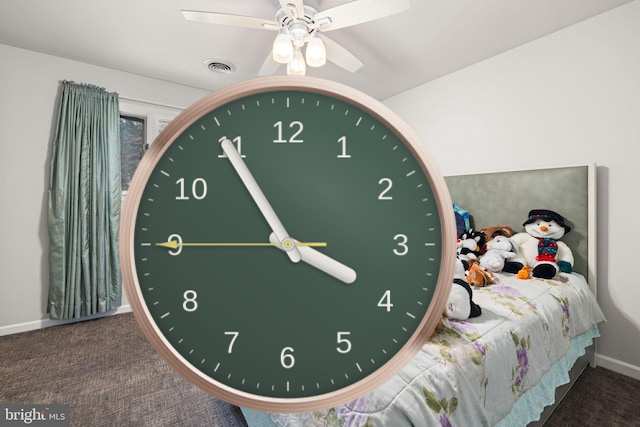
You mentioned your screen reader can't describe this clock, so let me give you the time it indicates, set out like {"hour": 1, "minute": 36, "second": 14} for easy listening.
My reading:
{"hour": 3, "minute": 54, "second": 45}
